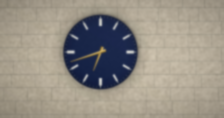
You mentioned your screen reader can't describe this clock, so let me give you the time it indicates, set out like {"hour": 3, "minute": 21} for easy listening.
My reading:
{"hour": 6, "minute": 42}
